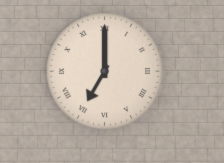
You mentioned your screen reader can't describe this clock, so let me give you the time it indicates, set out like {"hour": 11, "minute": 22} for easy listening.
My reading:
{"hour": 7, "minute": 0}
